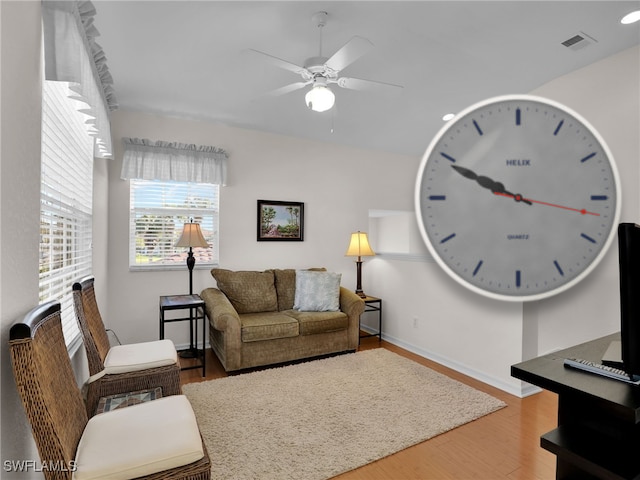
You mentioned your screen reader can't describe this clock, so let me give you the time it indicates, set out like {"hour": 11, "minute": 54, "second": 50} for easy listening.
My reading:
{"hour": 9, "minute": 49, "second": 17}
